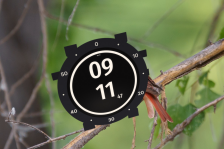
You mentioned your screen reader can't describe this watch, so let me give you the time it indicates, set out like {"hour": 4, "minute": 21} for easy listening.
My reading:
{"hour": 9, "minute": 11}
